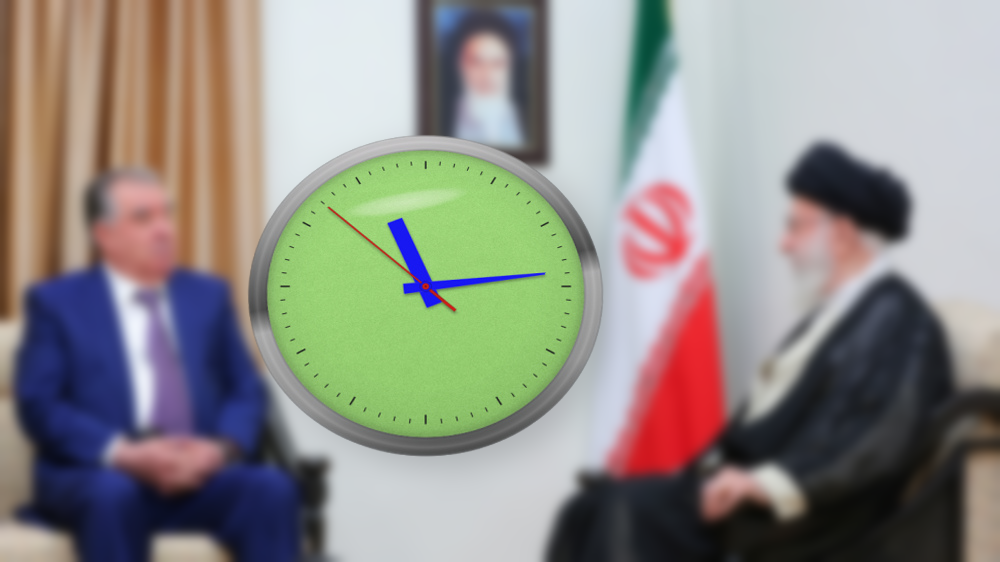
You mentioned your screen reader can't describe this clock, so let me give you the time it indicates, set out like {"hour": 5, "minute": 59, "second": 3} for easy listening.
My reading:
{"hour": 11, "minute": 13, "second": 52}
